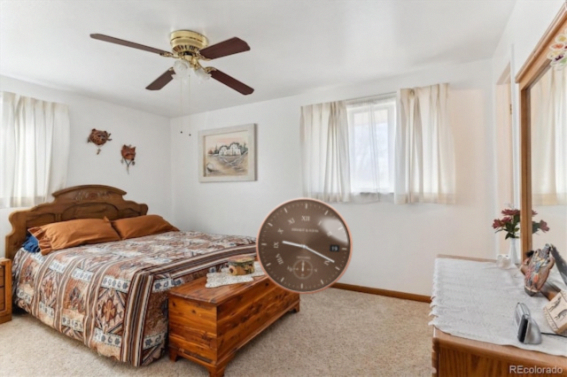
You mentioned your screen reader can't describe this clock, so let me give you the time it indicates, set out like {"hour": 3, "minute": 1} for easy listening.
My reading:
{"hour": 9, "minute": 19}
